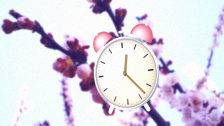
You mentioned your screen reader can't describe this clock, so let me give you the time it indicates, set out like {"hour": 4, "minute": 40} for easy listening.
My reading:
{"hour": 12, "minute": 23}
